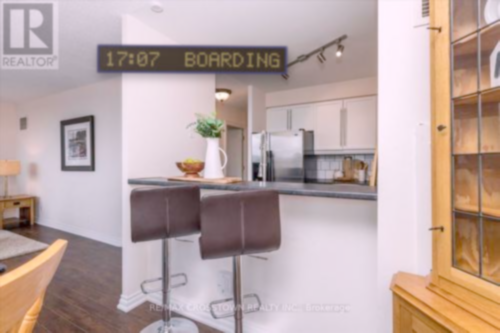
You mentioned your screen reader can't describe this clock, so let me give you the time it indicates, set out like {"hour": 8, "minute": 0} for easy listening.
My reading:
{"hour": 17, "minute": 7}
